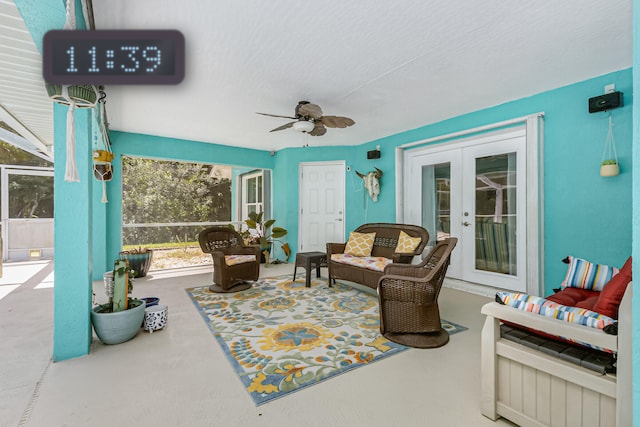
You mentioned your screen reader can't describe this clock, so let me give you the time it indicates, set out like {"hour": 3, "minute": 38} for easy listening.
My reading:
{"hour": 11, "minute": 39}
